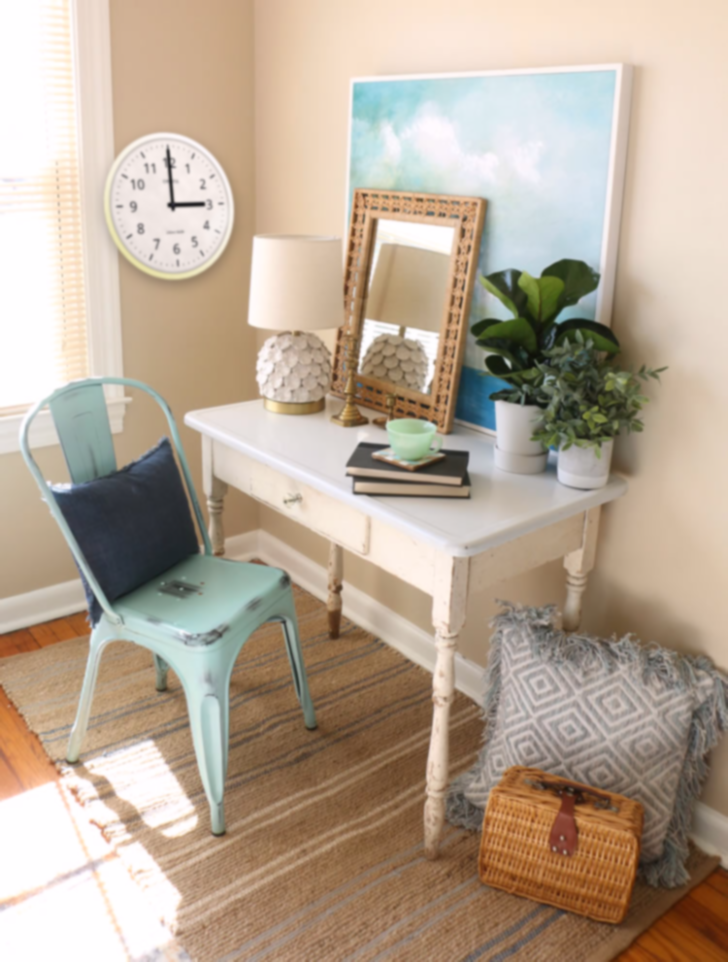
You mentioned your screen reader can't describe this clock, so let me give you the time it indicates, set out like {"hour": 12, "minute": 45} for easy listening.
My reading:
{"hour": 3, "minute": 0}
